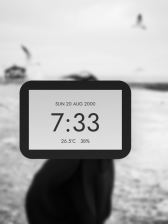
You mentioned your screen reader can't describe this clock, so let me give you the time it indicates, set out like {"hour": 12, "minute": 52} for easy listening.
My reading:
{"hour": 7, "minute": 33}
